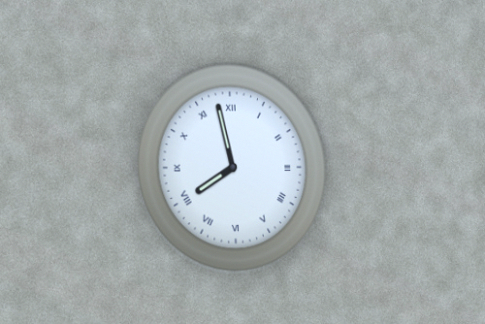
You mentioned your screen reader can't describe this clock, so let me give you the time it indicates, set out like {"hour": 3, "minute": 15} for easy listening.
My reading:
{"hour": 7, "minute": 58}
